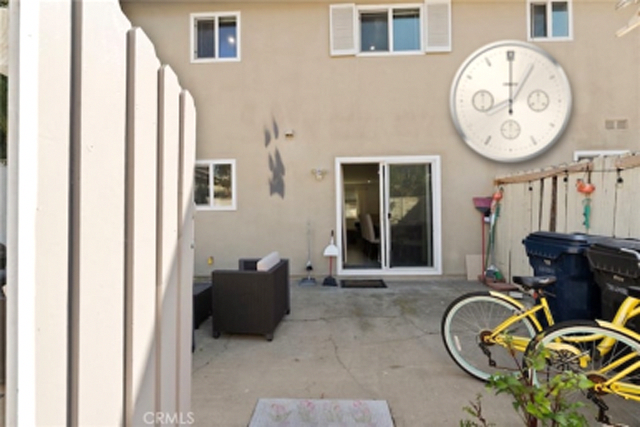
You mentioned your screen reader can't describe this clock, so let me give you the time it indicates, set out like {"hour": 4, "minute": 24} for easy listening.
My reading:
{"hour": 8, "minute": 5}
